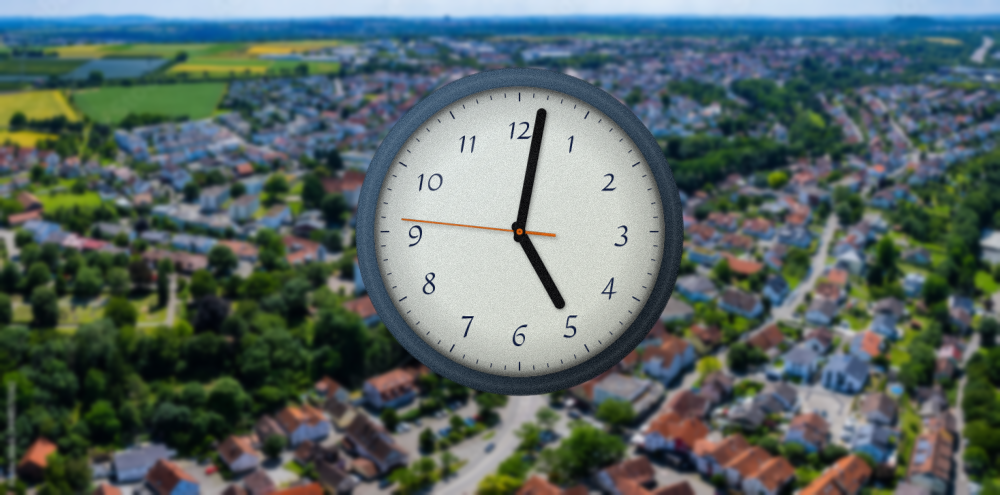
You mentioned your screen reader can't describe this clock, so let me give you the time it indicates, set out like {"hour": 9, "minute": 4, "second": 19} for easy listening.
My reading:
{"hour": 5, "minute": 1, "second": 46}
